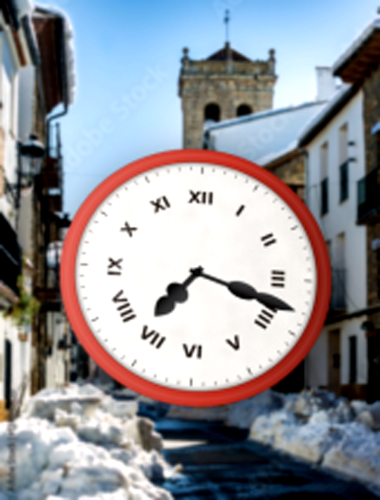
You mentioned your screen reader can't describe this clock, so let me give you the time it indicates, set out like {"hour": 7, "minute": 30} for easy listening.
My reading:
{"hour": 7, "minute": 18}
